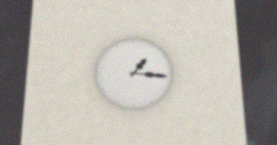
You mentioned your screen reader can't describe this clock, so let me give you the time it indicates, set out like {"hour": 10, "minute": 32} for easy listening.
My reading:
{"hour": 1, "minute": 16}
